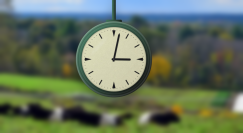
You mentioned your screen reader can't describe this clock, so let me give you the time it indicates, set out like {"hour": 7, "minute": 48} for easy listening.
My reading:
{"hour": 3, "minute": 2}
